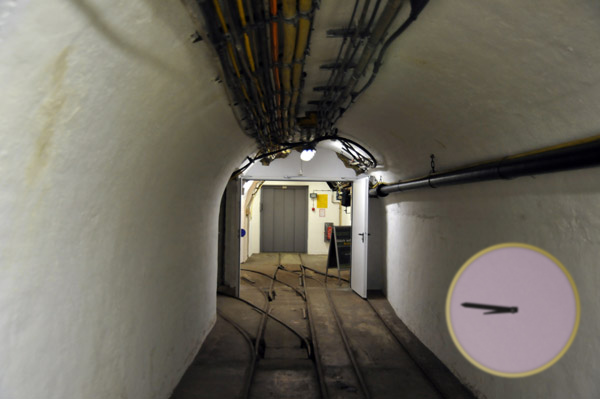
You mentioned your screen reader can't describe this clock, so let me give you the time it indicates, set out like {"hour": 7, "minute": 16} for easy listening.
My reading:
{"hour": 8, "minute": 46}
